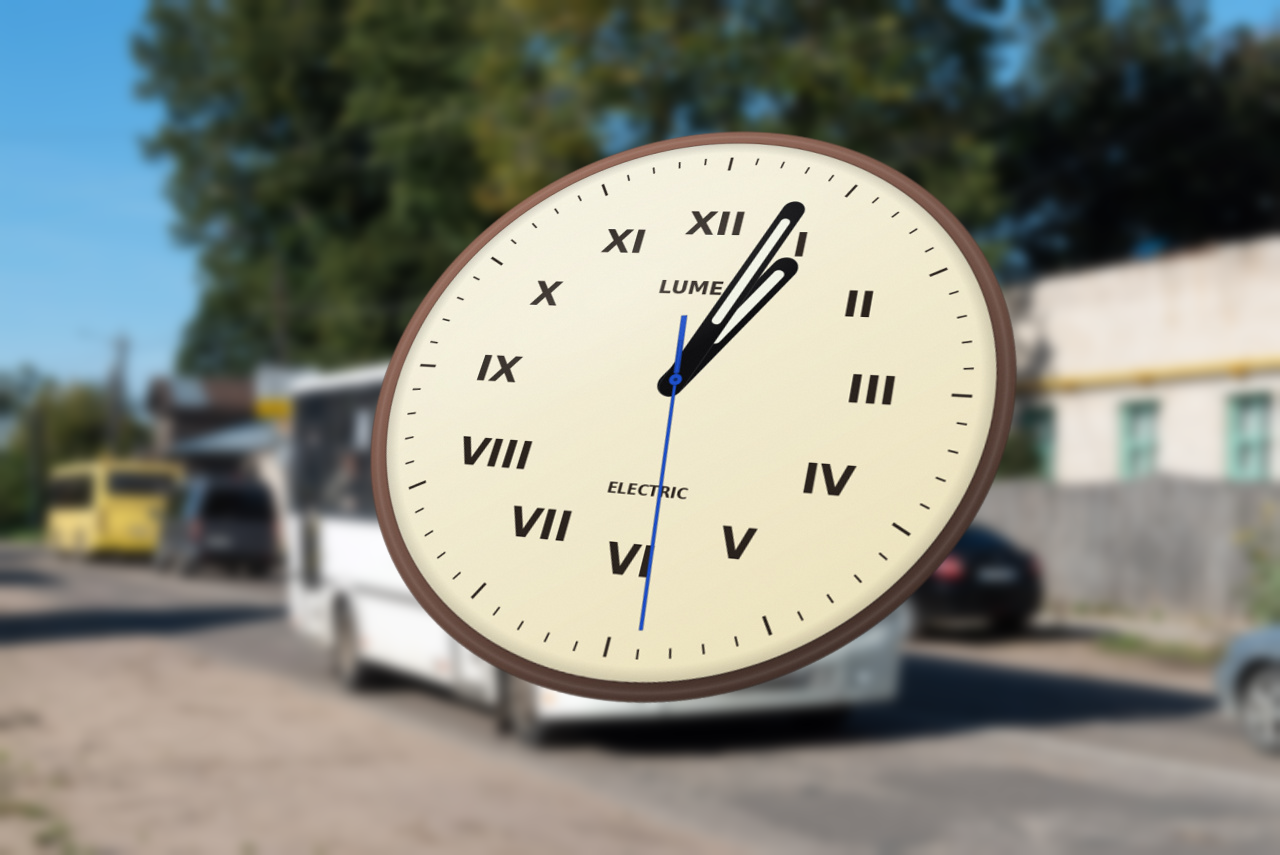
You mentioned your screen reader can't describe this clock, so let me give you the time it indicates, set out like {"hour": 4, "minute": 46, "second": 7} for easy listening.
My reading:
{"hour": 1, "minute": 3, "second": 29}
